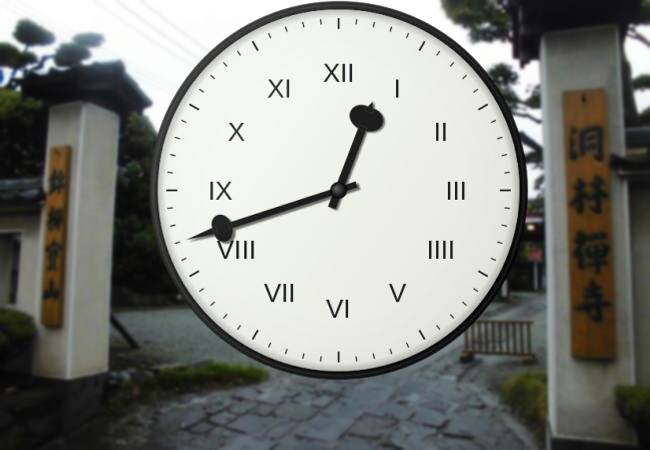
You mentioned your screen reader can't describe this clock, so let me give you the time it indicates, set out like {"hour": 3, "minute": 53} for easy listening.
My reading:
{"hour": 12, "minute": 42}
